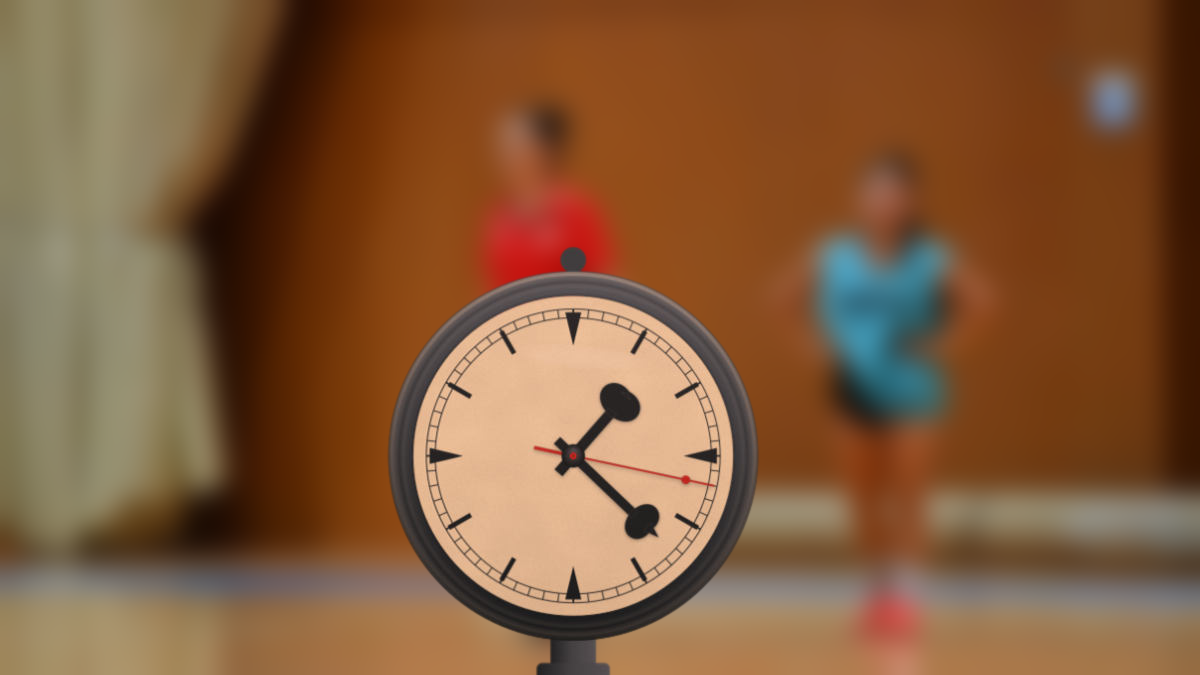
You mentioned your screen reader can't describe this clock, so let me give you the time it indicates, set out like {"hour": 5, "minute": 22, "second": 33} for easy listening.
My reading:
{"hour": 1, "minute": 22, "second": 17}
